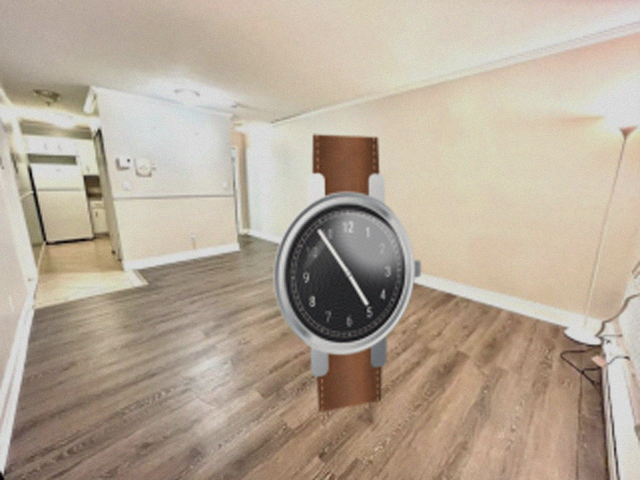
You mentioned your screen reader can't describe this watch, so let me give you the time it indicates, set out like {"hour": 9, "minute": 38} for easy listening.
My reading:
{"hour": 4, "minute": 54}
